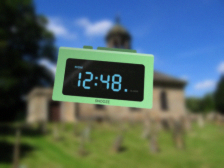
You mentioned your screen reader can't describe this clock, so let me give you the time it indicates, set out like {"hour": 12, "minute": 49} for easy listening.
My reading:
{"hour": 12, "minute": 48}
